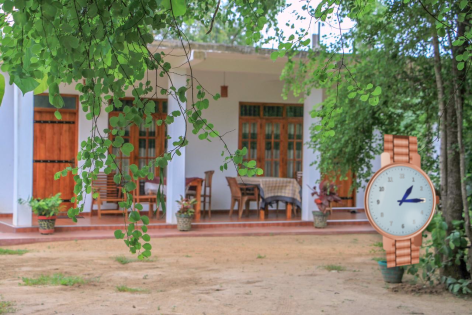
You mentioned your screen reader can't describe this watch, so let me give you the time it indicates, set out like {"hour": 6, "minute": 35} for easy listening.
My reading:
{"hour": 1, "minute": 15}
